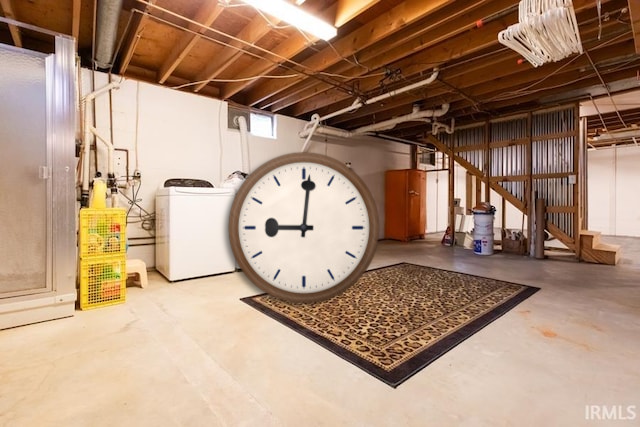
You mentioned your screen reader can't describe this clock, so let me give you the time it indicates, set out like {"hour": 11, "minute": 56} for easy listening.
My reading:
{"hour": 9, "minute": 1}
